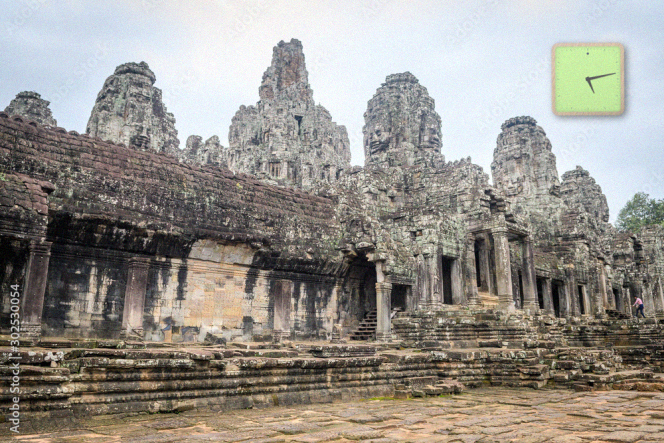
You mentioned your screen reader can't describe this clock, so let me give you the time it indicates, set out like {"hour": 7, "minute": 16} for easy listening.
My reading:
{"hour": 5, "minute": 13}
